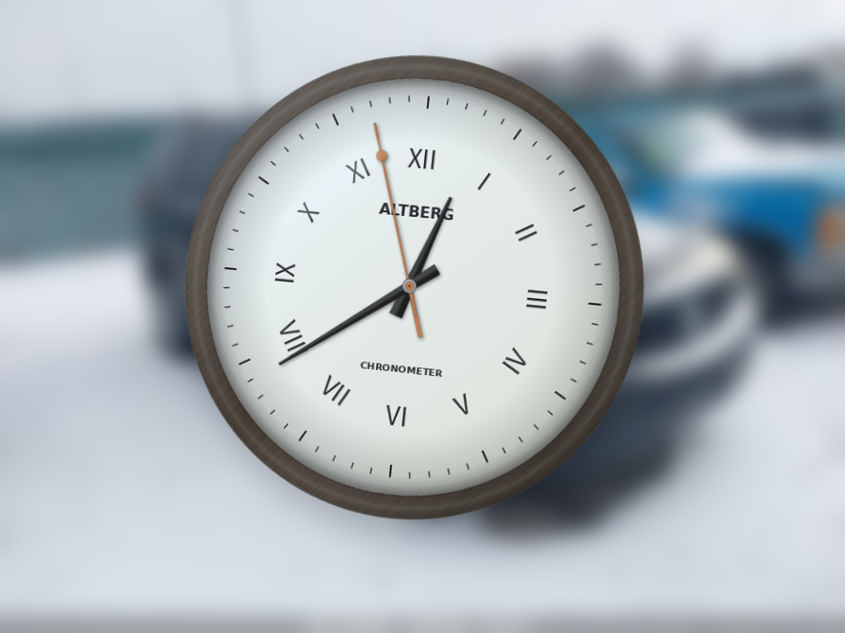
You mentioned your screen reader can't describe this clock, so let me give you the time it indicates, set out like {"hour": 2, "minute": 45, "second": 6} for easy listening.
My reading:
{"hour": 12, "minute": 38, "second": 57}
